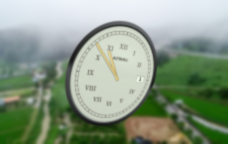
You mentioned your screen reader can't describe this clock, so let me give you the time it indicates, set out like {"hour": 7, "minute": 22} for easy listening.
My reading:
{"hour": 10, "minute": 52}
